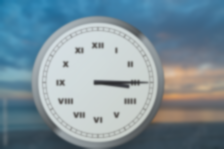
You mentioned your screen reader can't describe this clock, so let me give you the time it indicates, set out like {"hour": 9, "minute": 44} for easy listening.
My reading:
{"hour": 3, "minute": 15}
